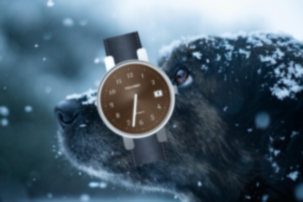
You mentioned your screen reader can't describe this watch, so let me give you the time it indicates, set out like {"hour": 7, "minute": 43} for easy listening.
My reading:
{"hour": 6, "minute": 33}
